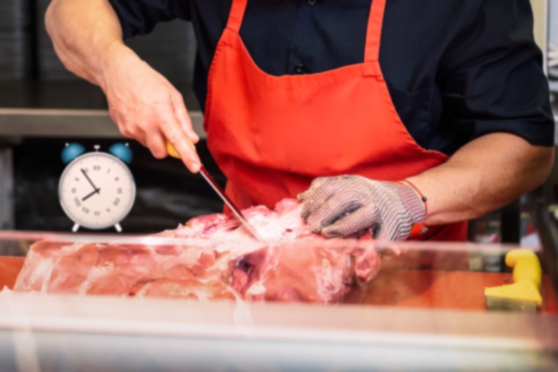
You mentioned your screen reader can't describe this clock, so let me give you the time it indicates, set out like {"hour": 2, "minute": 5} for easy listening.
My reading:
{"hour": 7, "minute": 54}
